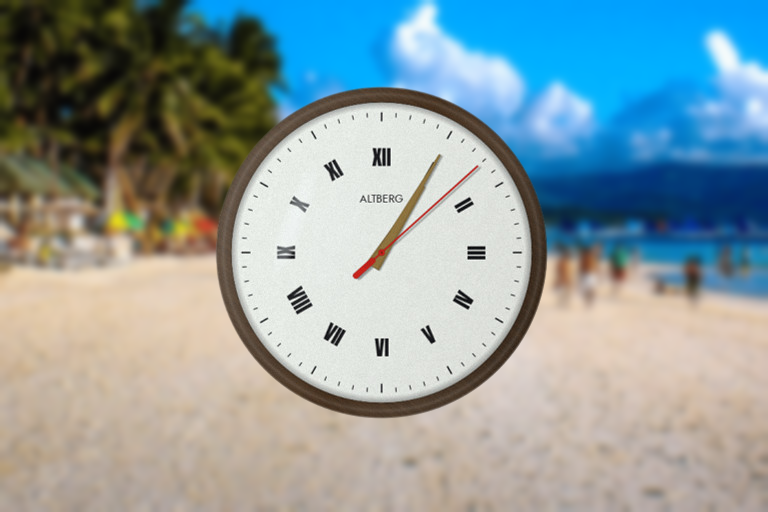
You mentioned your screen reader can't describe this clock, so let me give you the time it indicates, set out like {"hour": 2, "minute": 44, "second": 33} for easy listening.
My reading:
{"hour": 1, "minute": 5, "second": 8}
